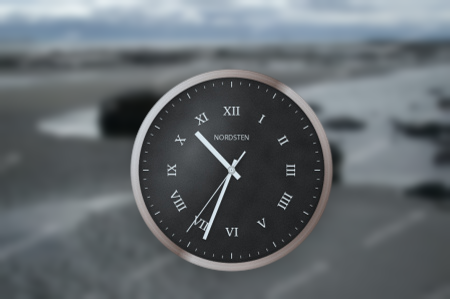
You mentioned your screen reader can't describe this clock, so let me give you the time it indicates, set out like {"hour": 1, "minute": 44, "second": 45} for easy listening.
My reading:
{"hour": 10, "minute": 33, "second": 36}
